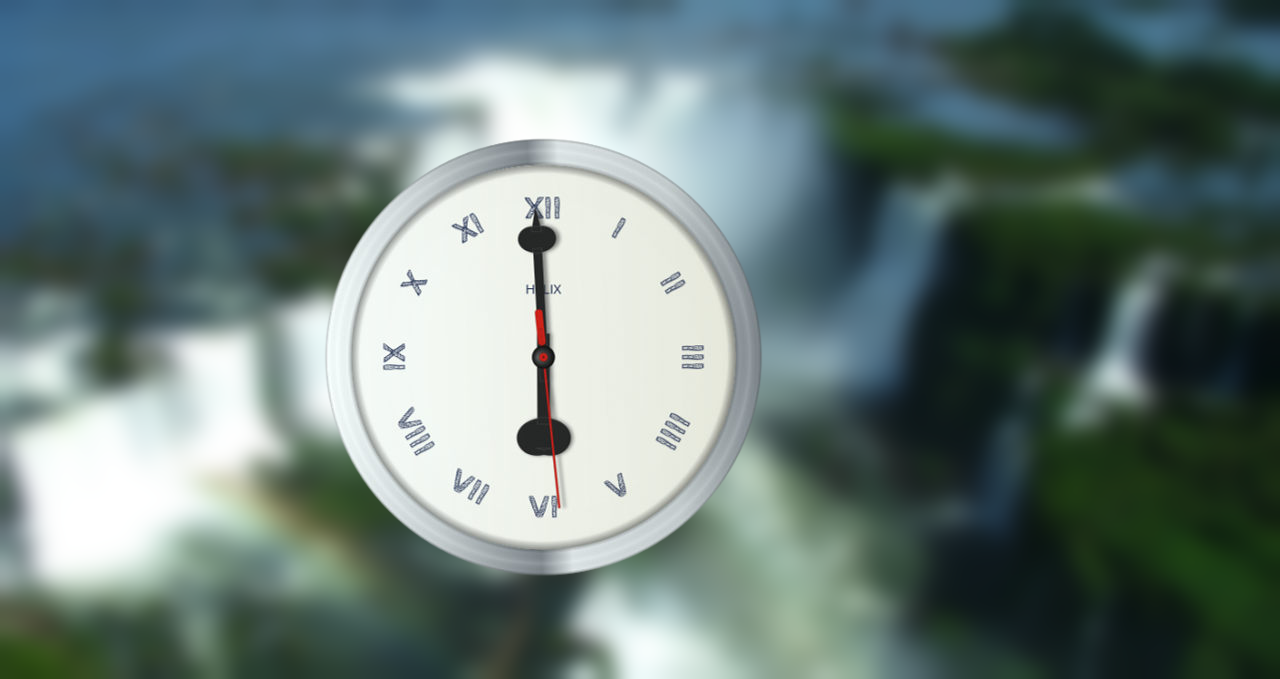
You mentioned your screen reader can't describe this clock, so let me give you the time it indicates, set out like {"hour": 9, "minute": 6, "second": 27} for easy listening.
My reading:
{"hour": 5, "minute": 59, "second": 29}
